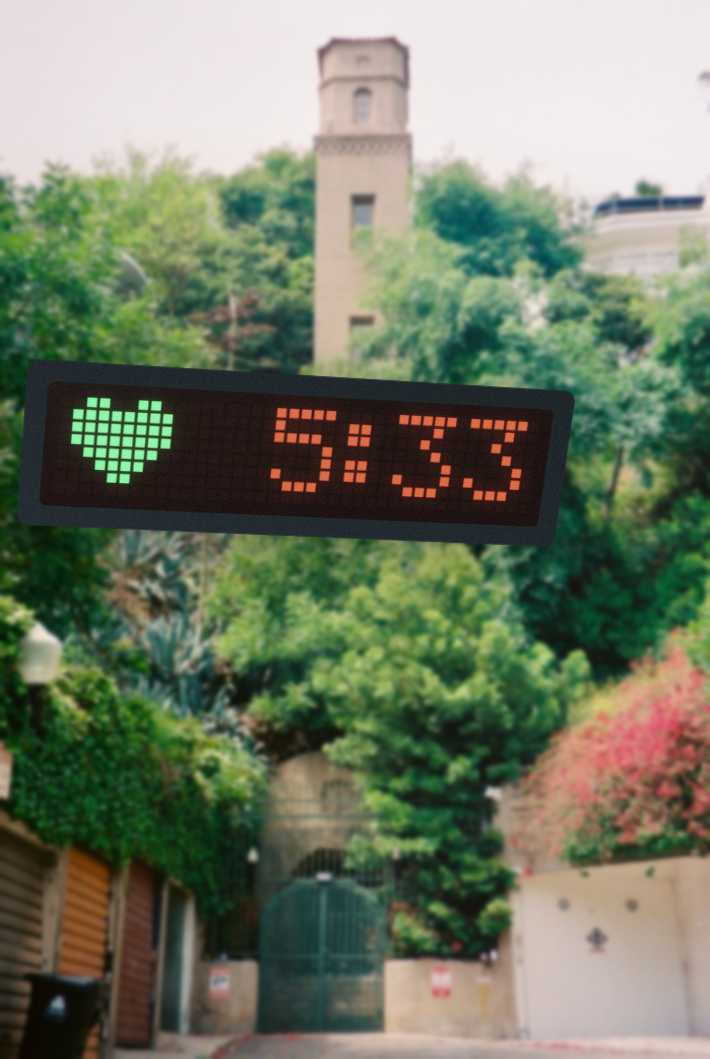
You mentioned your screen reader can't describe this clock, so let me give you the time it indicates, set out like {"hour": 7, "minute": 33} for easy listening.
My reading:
{"hour": 5, "minute": 33}
